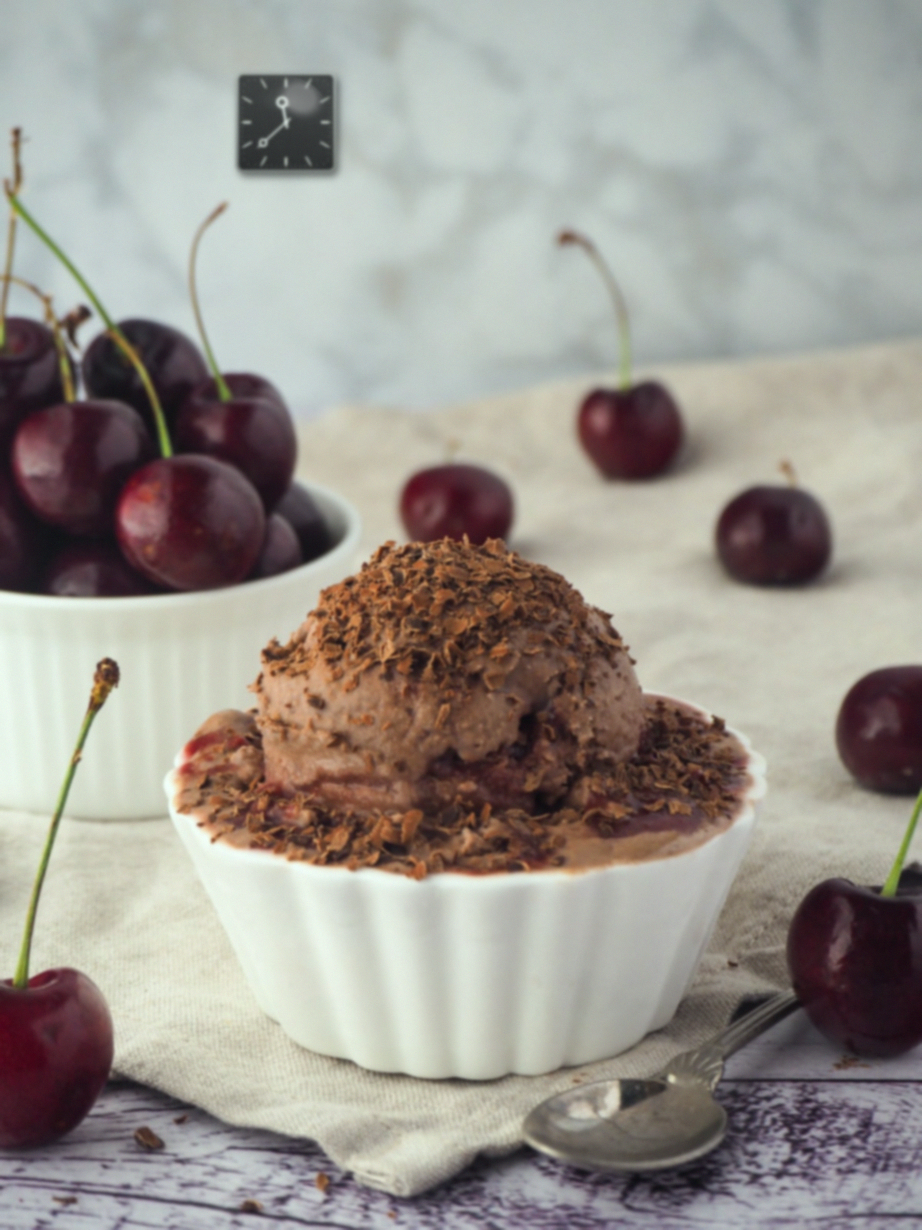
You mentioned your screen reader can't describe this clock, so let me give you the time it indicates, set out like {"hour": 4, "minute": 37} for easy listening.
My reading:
{"hour": 11, "minute": 38}
